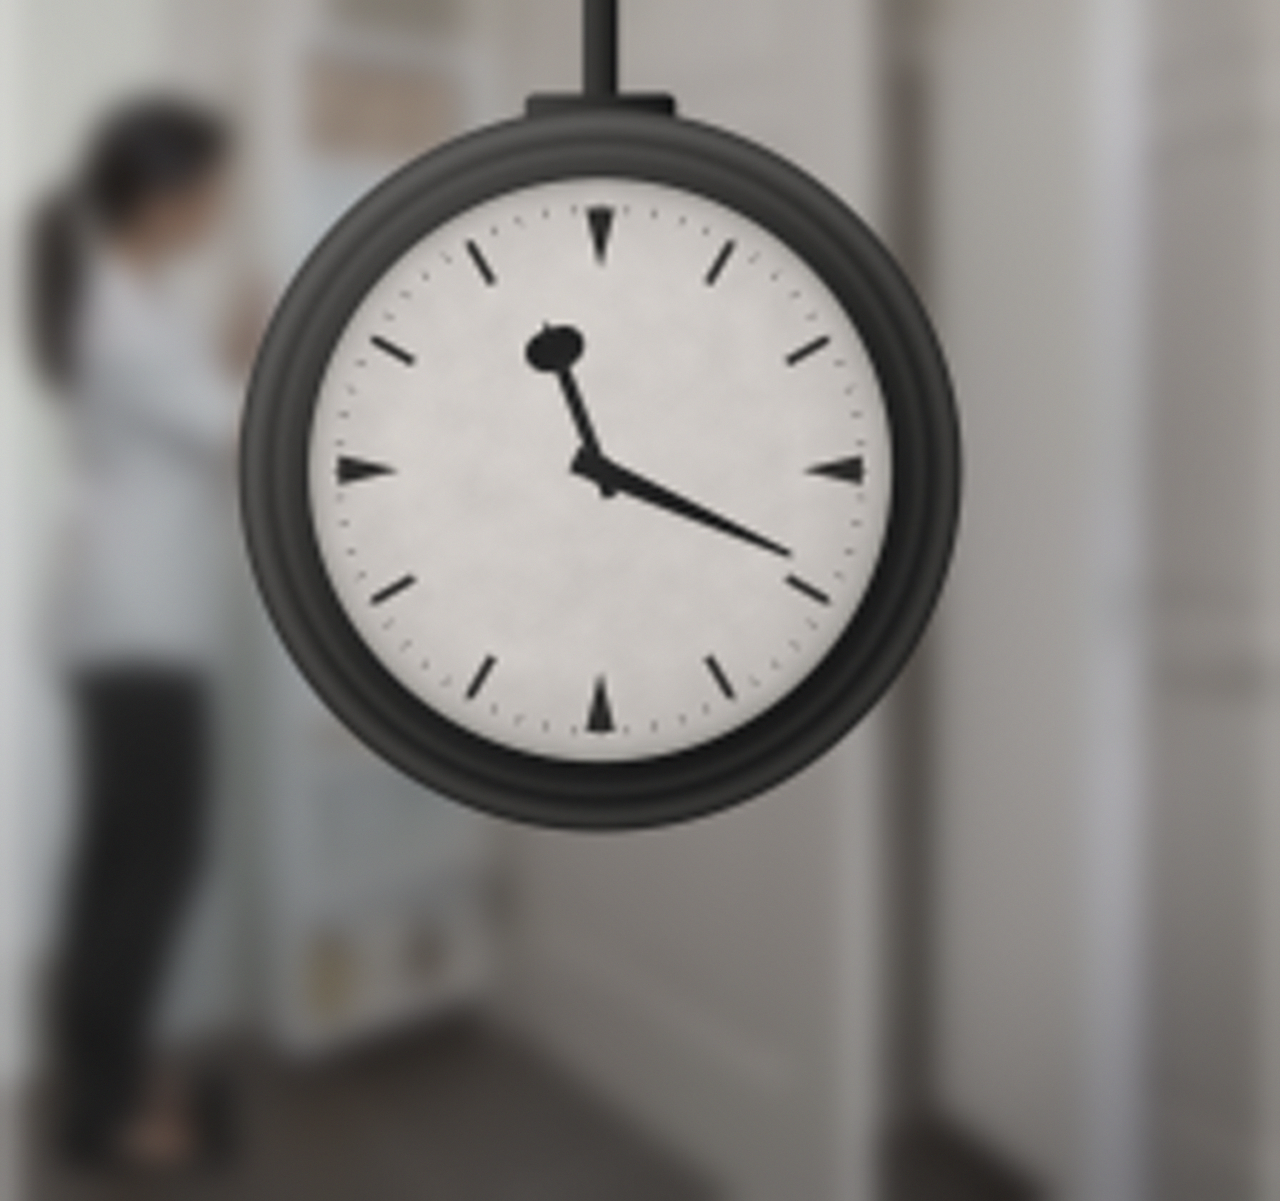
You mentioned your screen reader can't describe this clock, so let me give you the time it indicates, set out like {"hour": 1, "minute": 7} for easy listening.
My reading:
{"hour": 11, "minute": 19}
